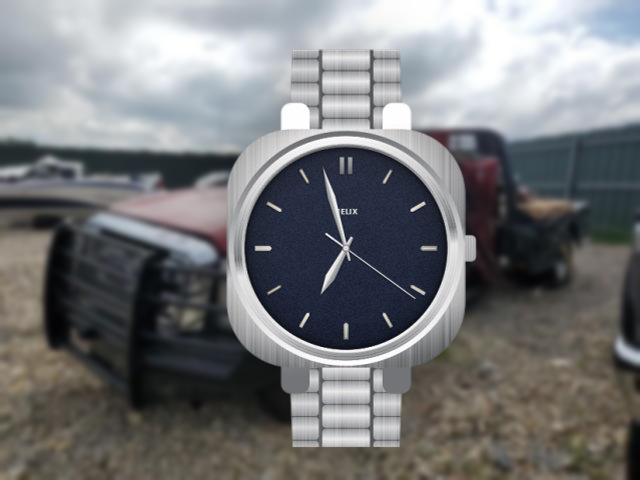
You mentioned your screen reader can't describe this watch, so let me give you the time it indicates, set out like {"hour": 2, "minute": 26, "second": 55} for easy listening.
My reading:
{"hour": 6, "minute": 57, "second": 21}
